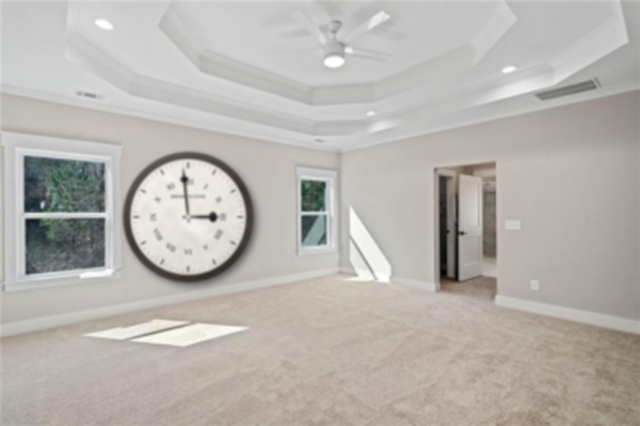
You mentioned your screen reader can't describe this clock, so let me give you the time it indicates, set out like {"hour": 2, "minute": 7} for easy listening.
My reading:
{"hour": 2, "minute": 59}
